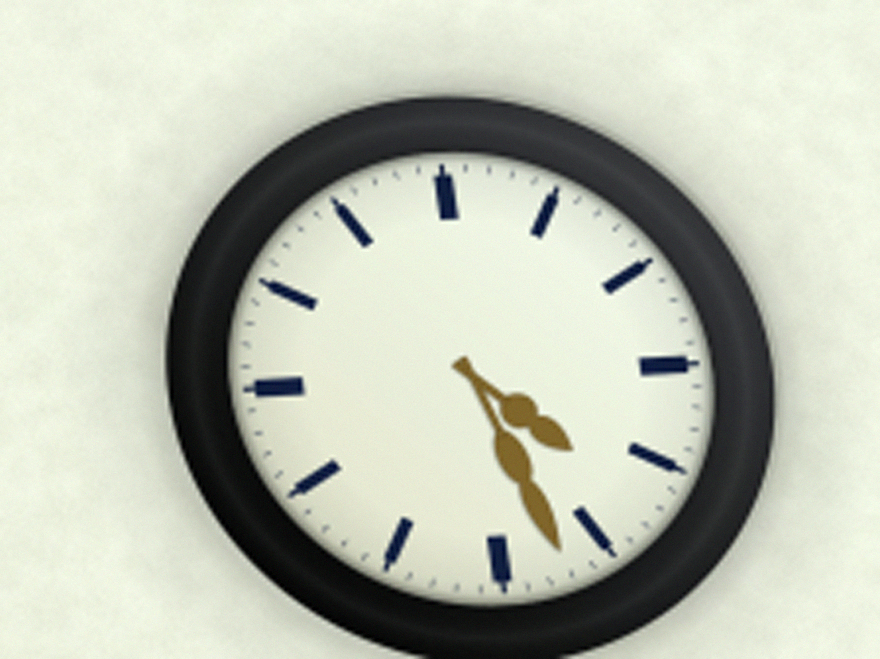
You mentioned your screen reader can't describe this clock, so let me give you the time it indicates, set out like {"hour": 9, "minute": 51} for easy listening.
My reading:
{"hour": 4, "minute": 27}
